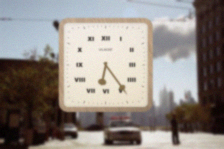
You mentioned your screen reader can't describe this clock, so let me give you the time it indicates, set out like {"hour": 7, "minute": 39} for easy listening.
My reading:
{"hour": 6, "minute": 24}
